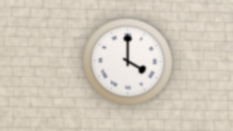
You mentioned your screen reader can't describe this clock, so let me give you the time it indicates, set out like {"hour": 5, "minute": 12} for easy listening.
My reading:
{"hour": 4, "minute": 0}
